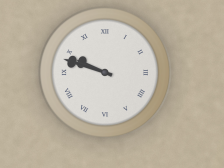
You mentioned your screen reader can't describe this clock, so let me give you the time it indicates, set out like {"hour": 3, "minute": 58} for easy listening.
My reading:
{"hour": 9, "minute": 48}
